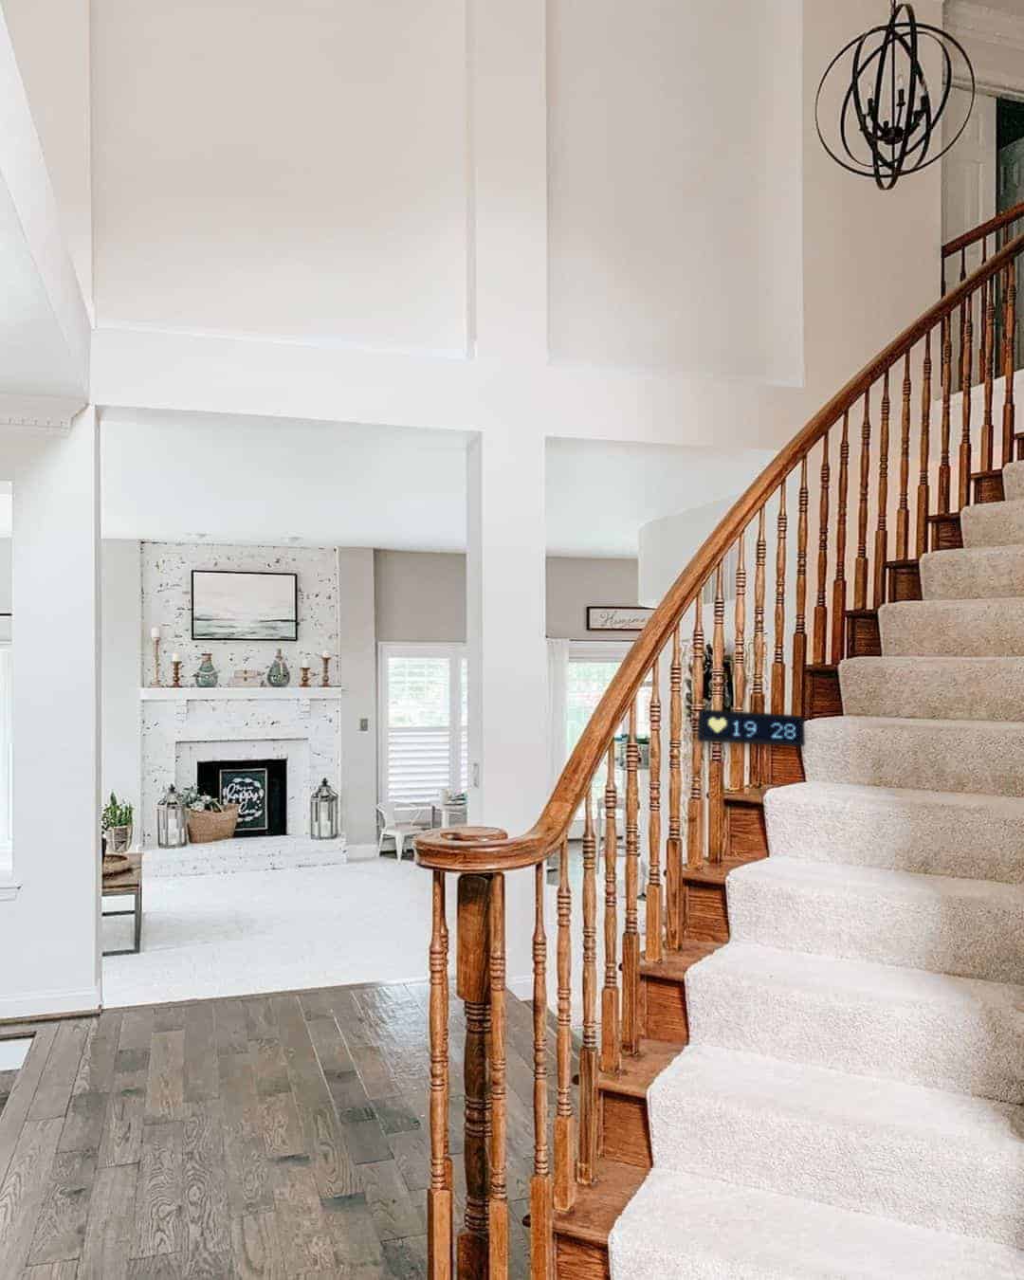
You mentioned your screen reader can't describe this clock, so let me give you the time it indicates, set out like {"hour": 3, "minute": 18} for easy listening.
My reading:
{"hour": 19, "minute": 28}
